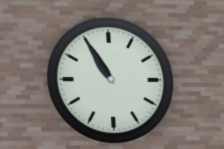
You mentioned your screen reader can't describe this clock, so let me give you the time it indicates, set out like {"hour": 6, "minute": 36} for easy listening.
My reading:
{"hour": 10, "minute": 55}
